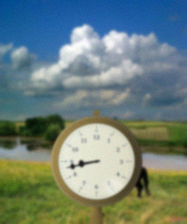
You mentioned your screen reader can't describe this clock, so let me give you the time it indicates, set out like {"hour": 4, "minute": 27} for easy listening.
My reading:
{"hour": 8, "minute": 43}
